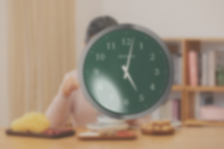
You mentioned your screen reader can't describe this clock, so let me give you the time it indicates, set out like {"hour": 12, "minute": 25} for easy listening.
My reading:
{"hour": 5, "minute": 2}
